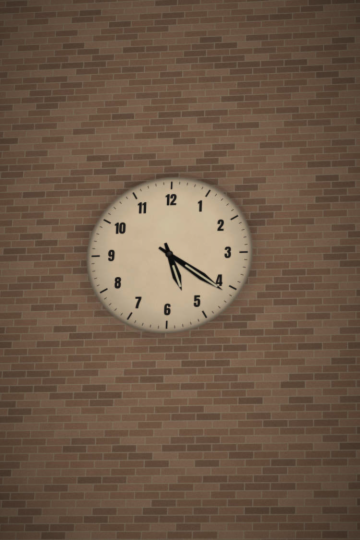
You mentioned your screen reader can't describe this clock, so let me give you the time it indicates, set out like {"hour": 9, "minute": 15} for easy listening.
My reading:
{"hour": 5, "minute": 21}
